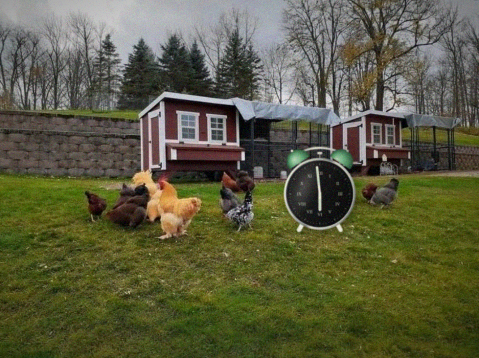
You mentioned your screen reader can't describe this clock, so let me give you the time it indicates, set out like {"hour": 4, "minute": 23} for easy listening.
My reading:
{"hour": 5, "minute": 59}
